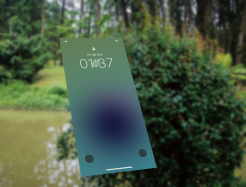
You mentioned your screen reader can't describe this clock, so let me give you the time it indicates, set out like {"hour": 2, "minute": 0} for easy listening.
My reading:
{"hour": 1, "minute": 37}
